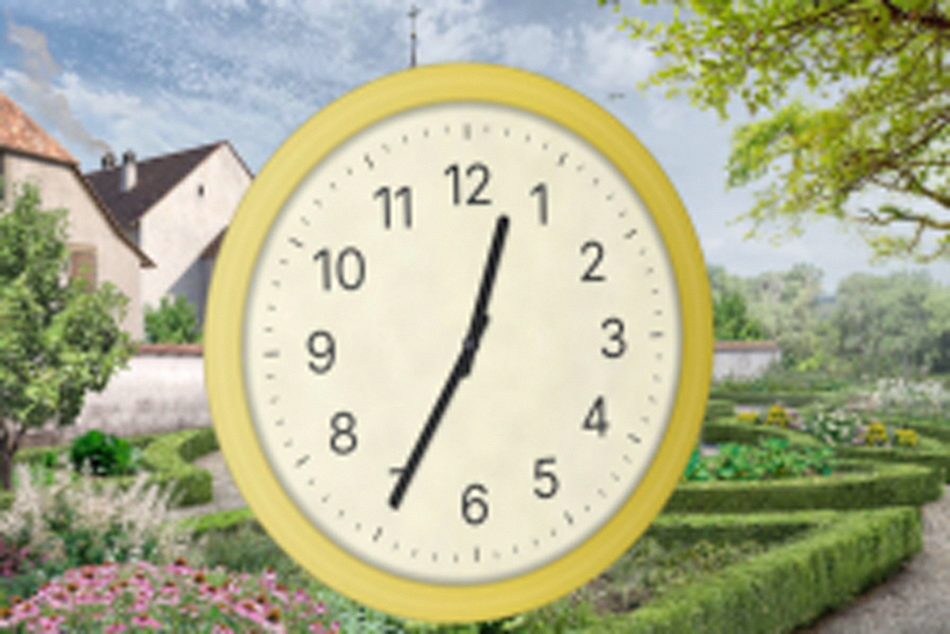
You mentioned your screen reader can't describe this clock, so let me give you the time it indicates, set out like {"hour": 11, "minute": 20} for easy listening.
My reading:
{"hour": 12, "minute": 35}
